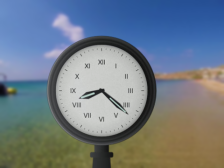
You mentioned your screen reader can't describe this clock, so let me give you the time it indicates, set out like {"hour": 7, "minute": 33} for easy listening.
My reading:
{"hour": 8, "minute": 22}
